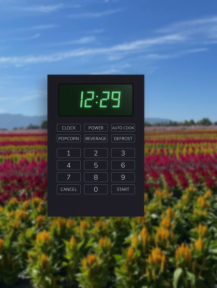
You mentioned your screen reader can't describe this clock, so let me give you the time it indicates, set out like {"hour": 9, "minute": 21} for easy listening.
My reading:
{"hour": 12, "minute": 29}
